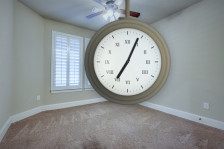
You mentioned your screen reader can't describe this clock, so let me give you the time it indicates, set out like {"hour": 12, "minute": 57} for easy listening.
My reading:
{"hour": 7, "minute": 4}
